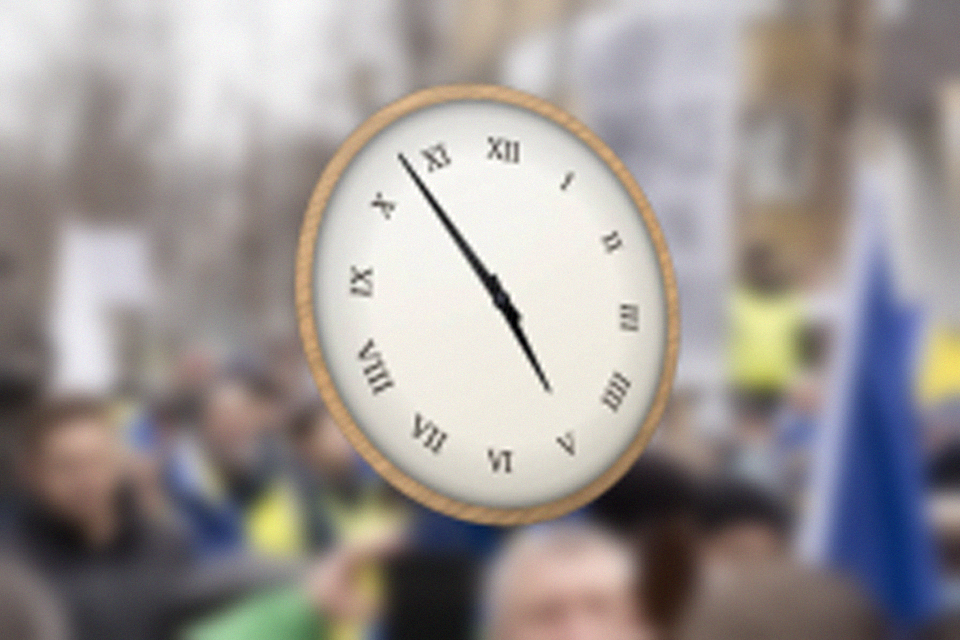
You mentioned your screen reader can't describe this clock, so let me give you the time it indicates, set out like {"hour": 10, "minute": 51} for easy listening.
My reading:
{"hour": 4, "minute": 53}
